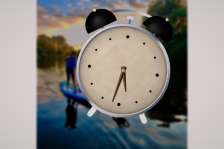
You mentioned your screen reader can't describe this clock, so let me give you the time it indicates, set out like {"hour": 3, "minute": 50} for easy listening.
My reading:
{"hour": 5, "minute": 32}
